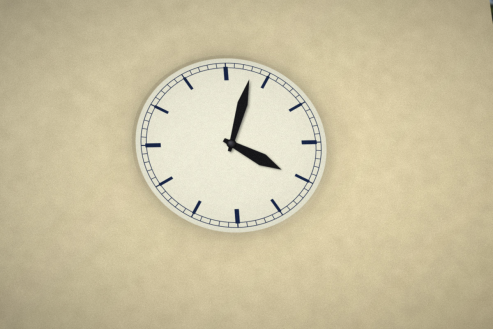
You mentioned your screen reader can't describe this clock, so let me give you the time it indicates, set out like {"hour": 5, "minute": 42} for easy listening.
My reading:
{"hour": 4, "minute": 3}
